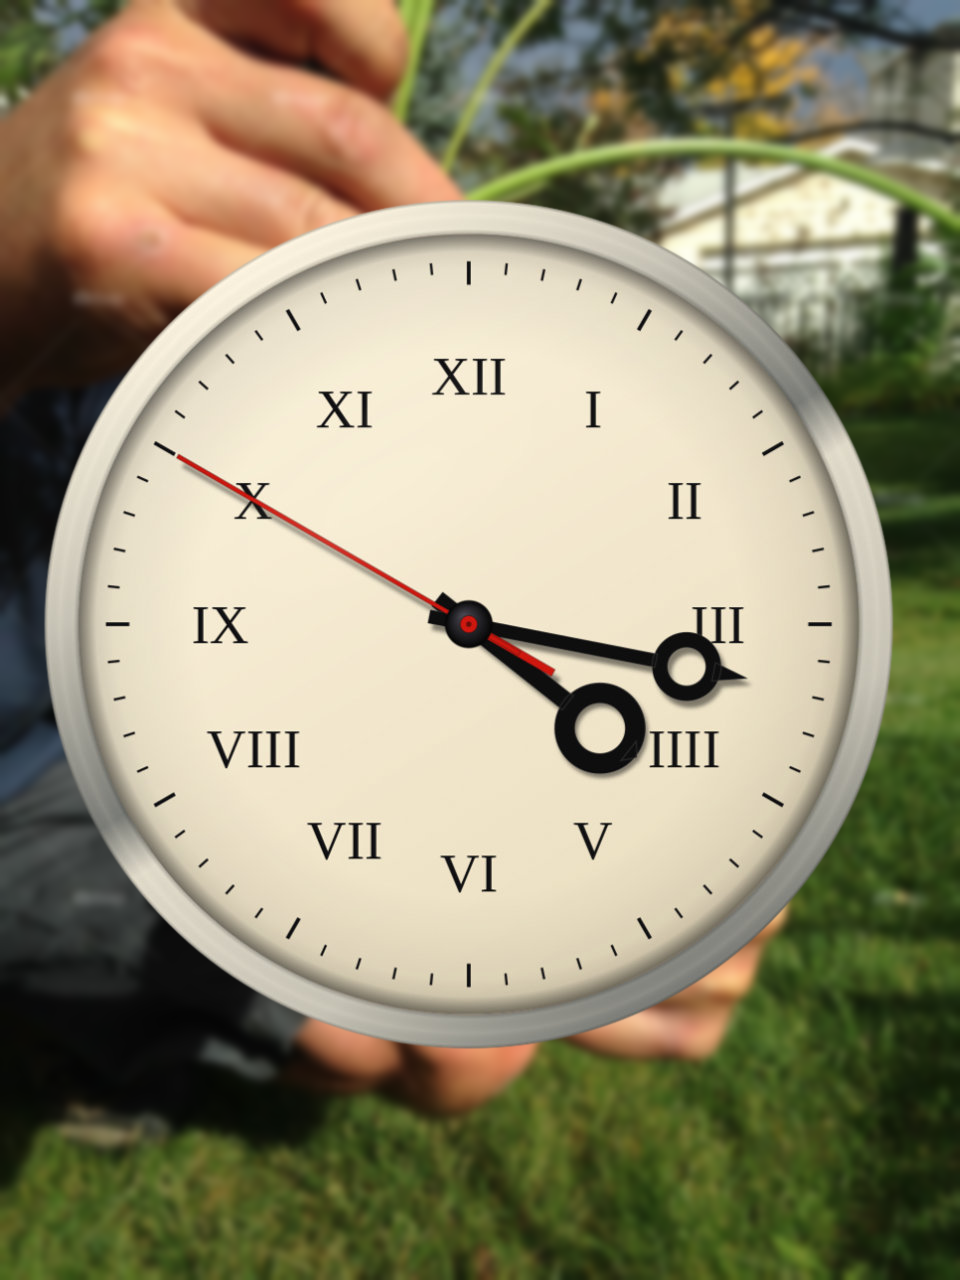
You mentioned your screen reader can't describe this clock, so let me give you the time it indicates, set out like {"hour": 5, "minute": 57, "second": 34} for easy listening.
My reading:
{"hour": 4, "minute": 16, "second": 50}
